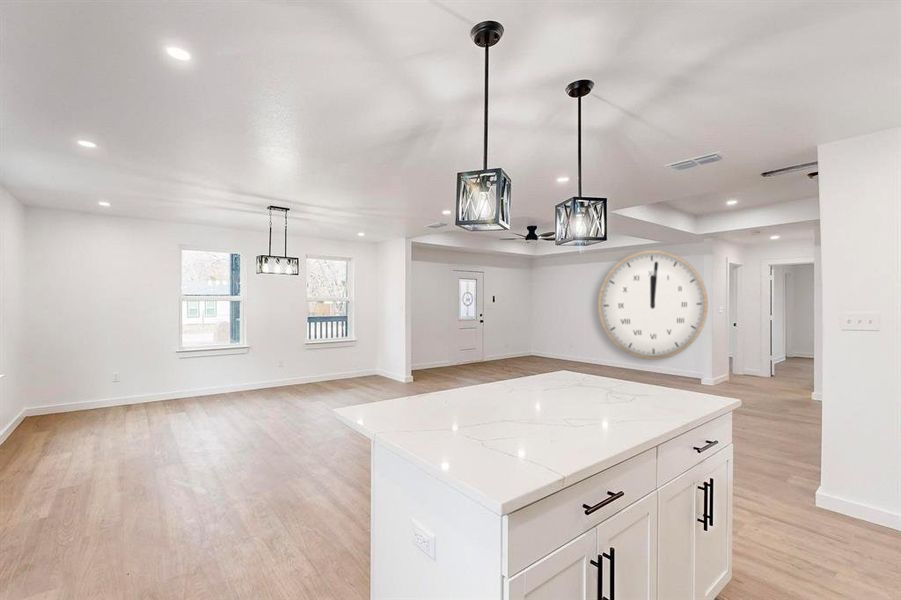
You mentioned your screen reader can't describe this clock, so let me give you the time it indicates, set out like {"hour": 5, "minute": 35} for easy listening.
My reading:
{"hour": 12, "minute": 1}
